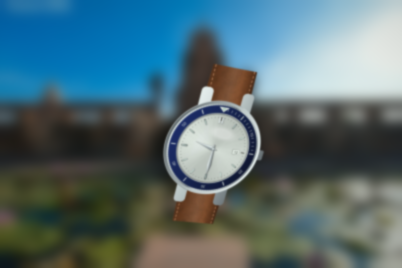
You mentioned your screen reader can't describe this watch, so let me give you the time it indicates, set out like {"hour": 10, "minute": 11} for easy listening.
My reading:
{"hour": 9, "minute": 30}
